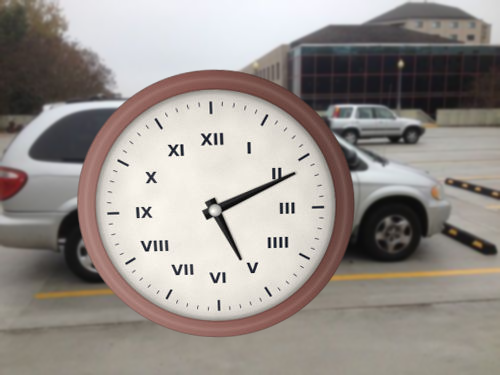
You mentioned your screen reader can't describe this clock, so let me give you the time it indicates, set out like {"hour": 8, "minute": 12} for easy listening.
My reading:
{"hour": 5, "minute": 11}
